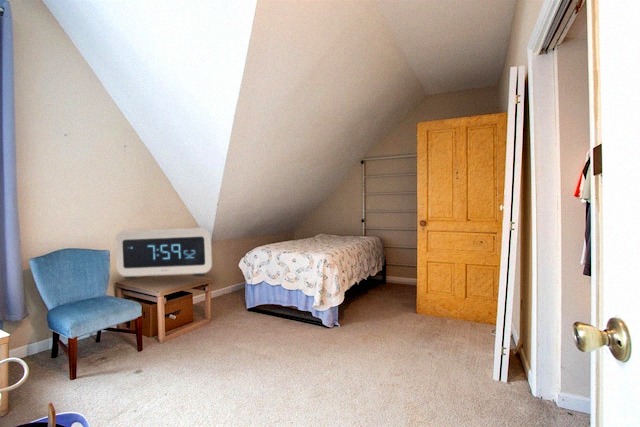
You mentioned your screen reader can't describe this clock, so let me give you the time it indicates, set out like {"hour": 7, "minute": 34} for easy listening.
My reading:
{"hour": 7, "minute": 59}
